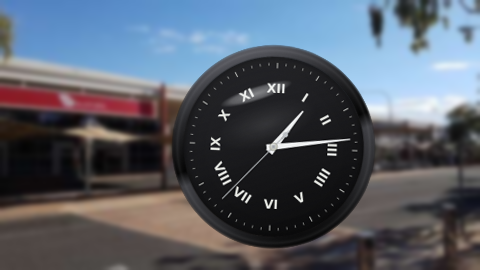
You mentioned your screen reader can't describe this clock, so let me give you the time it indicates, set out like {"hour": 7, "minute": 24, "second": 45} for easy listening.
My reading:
{"hour": 1, "minute": 13, "second": 37}
